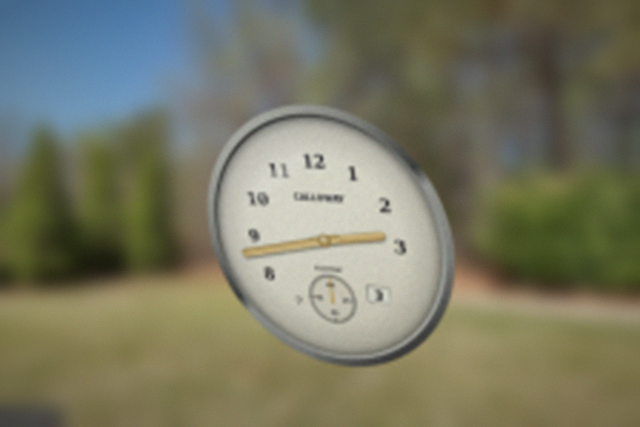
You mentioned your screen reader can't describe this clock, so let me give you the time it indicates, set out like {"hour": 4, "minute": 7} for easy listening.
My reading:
{"hour": 2, "minute": 43}
